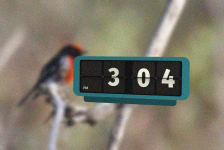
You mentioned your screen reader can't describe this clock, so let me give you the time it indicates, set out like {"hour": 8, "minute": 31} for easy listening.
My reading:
{"hour": 3, "minute": 4}
